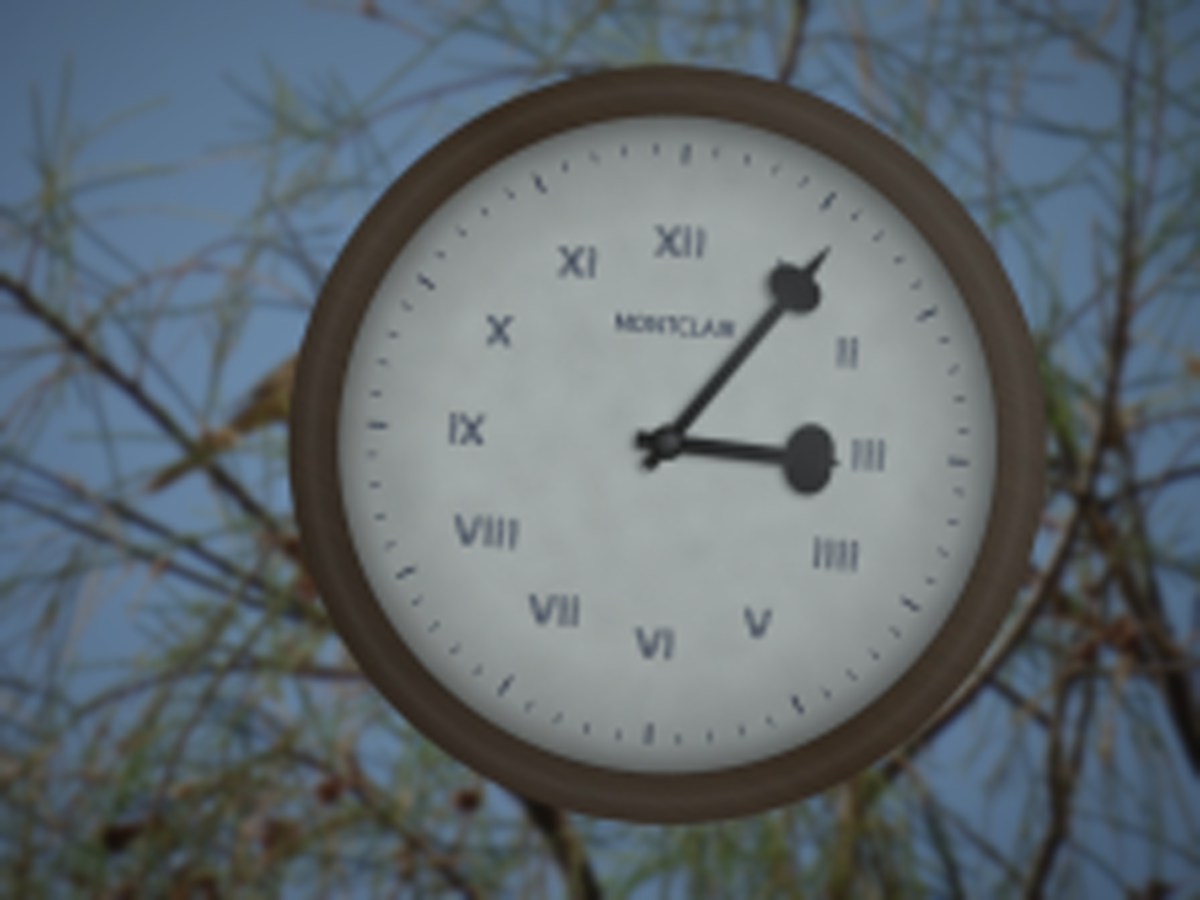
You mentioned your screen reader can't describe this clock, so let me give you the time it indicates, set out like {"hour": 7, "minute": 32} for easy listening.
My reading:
{"hour": 3, "minute": 6}
